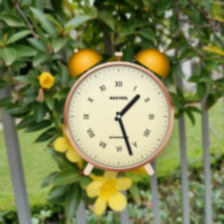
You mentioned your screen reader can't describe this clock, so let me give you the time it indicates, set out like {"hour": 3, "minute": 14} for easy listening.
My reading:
{"hour": 1, "minute": 27}
